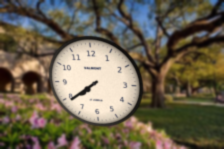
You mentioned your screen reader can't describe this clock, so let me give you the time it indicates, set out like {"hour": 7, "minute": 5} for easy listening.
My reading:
{"hour": 7, "minute": 39}
